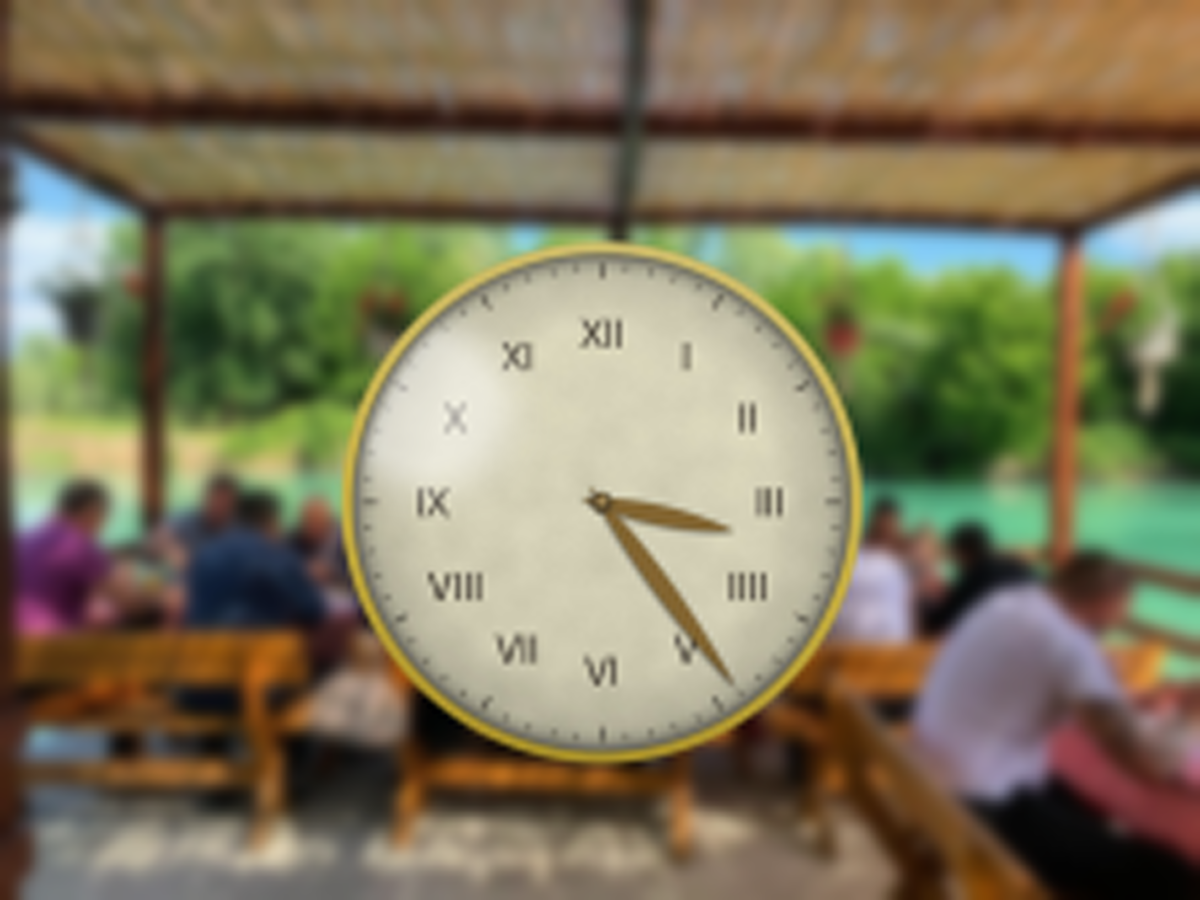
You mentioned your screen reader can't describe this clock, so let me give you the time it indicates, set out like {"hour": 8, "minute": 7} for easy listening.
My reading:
{"hour": 3, "minute": 24}
